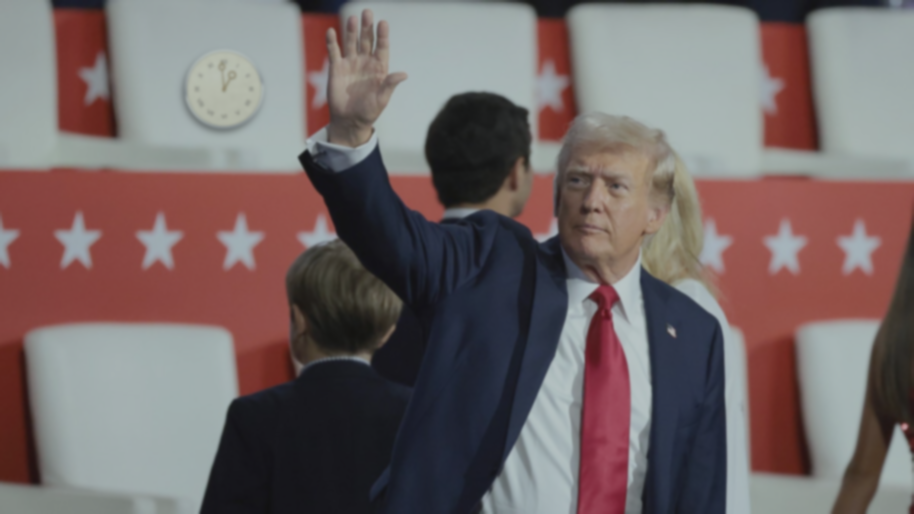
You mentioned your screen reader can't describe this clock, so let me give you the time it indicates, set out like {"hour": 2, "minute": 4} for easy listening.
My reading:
{"hour": 12, "minute": 59}
